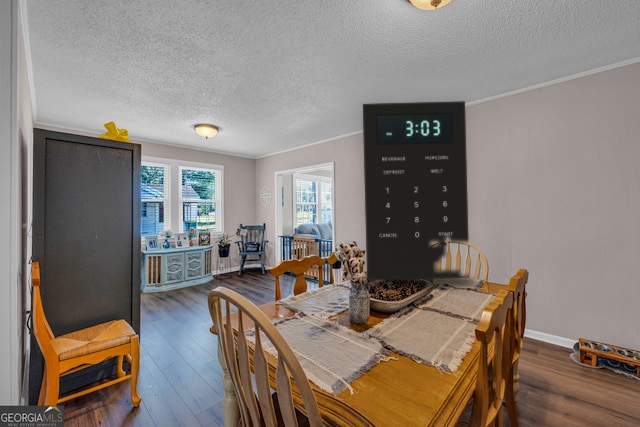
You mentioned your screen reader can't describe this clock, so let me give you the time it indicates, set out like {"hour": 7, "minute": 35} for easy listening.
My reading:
{"hour": 3, "minute": 3}
